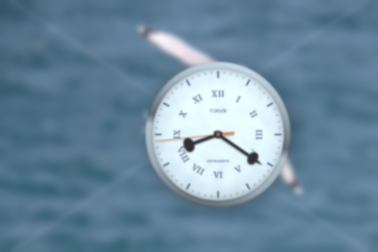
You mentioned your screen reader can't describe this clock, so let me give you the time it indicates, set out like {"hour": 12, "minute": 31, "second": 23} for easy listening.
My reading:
{"hour": 8, "minute": 20, "second": 44}
